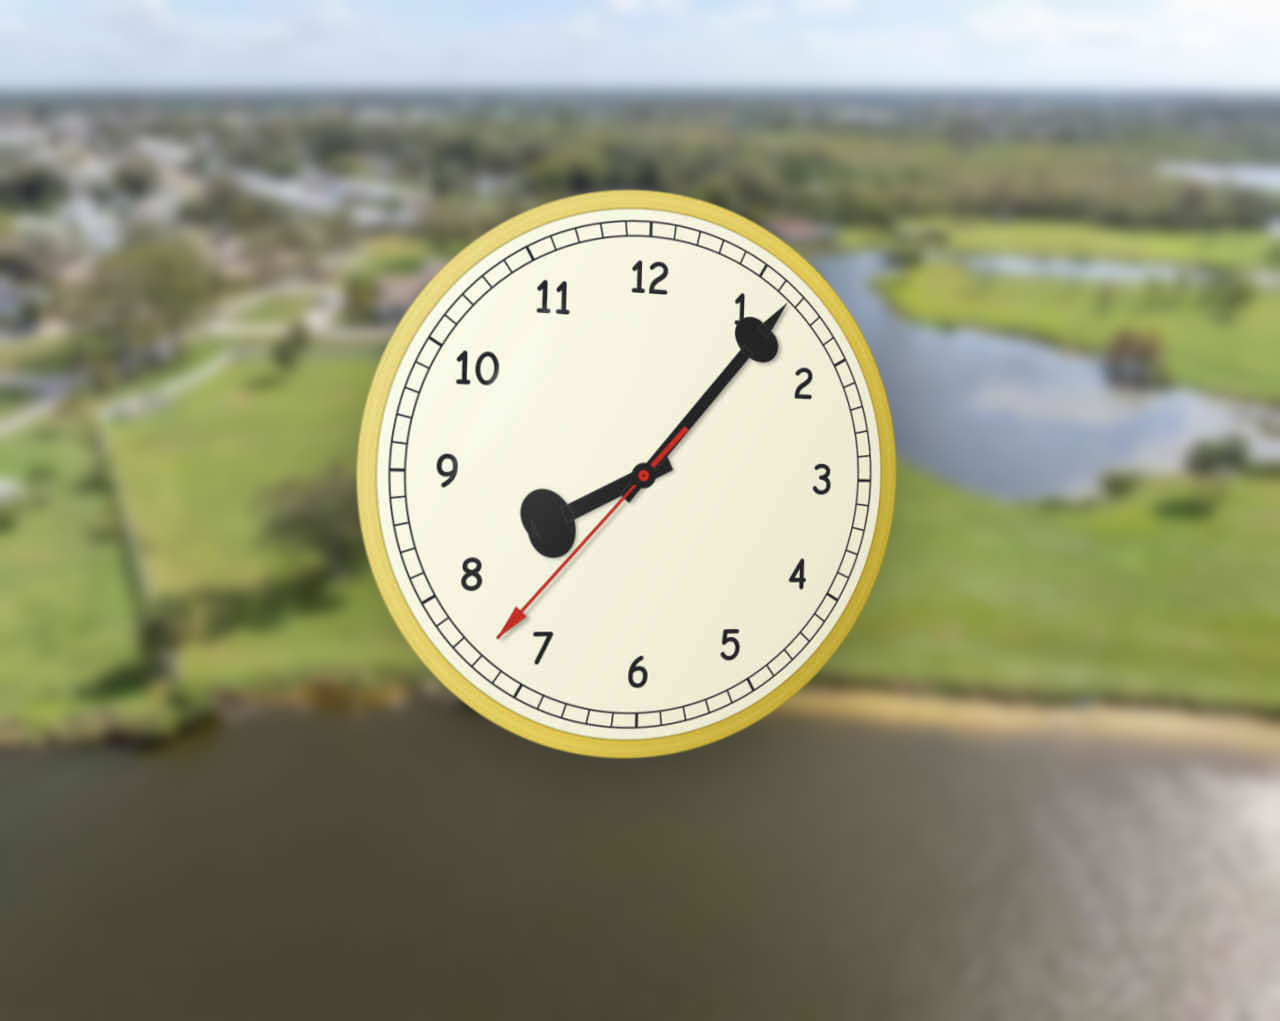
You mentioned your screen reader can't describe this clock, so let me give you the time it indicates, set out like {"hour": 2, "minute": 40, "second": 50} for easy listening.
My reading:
{"hour": 8, "minute": 6, "second": 37}
